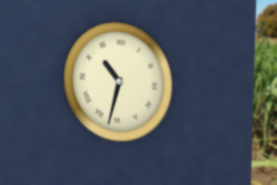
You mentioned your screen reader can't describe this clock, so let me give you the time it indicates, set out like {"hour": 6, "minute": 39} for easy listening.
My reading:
{"hour": 10, "minute": 32}
